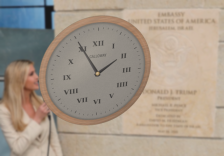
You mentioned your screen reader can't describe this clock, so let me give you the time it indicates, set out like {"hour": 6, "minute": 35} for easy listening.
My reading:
{"hour": 1, "minute": 55}
